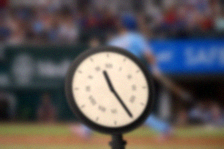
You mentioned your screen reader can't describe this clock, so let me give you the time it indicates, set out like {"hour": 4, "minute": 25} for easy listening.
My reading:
{"hour": 11, "minute": 25}
